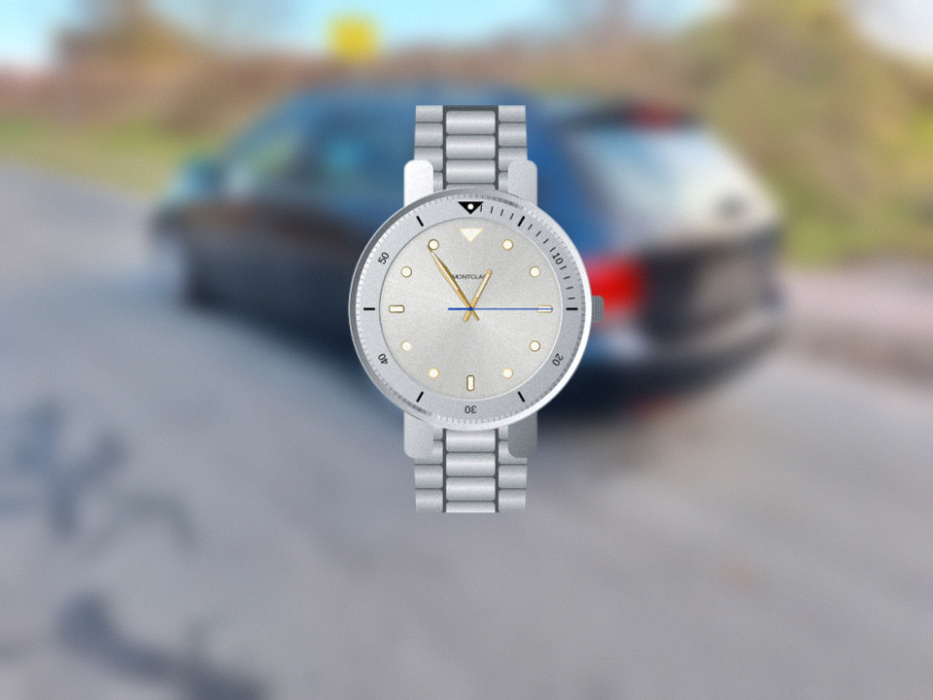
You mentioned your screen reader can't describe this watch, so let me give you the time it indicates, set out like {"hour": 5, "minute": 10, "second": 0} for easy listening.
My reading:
{"hour": 12, "minute": 54, "second": 15}
